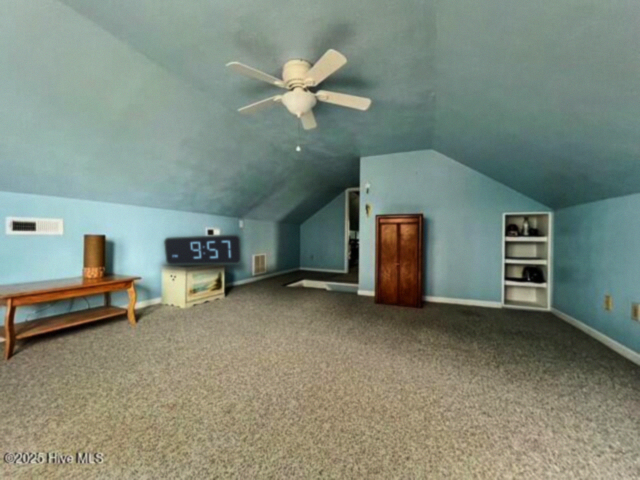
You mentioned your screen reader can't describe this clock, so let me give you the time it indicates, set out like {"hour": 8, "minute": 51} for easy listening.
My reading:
{"hour": 9, "minute": 57}
